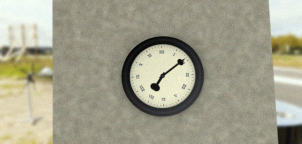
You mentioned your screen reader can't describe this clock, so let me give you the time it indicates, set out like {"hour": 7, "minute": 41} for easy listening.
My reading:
{"hour": 7, "minute": 9}
